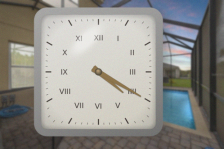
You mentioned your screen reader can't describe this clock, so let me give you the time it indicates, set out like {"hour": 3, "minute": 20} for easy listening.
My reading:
{"hour": 4, "minute": 20}
